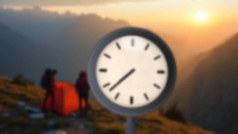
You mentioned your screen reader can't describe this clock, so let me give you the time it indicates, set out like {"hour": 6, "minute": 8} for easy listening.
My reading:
{"hour": 7, "minute": 38}
